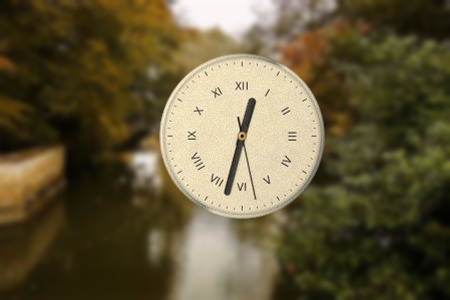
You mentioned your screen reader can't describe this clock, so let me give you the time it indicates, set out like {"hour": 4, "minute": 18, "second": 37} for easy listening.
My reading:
{"hour": 12, "minute": 32, "second": 28}
